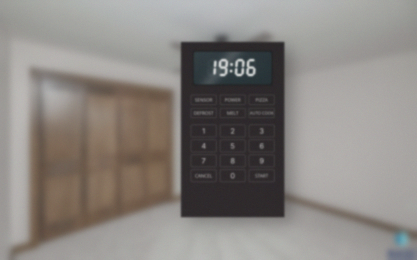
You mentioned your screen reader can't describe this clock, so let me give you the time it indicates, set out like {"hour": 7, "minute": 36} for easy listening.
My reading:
{"hour": 19, "minute": 6}
